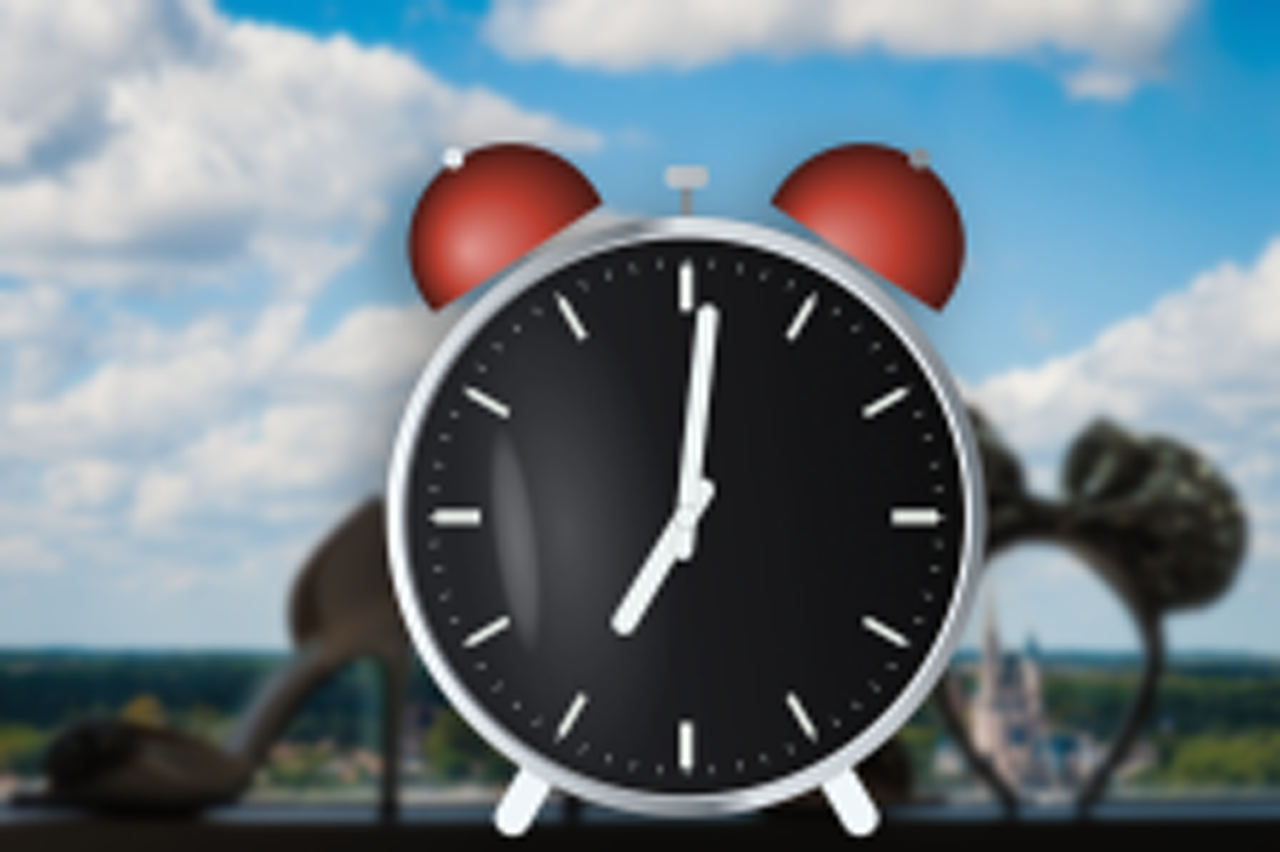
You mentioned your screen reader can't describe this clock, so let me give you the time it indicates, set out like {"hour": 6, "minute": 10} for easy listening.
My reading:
{"hour": 7, "minute": 1}
